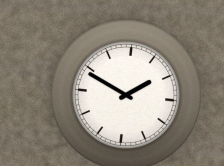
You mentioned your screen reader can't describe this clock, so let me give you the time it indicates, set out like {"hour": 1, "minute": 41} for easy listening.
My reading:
{"hour": 1, "minute": 49}
